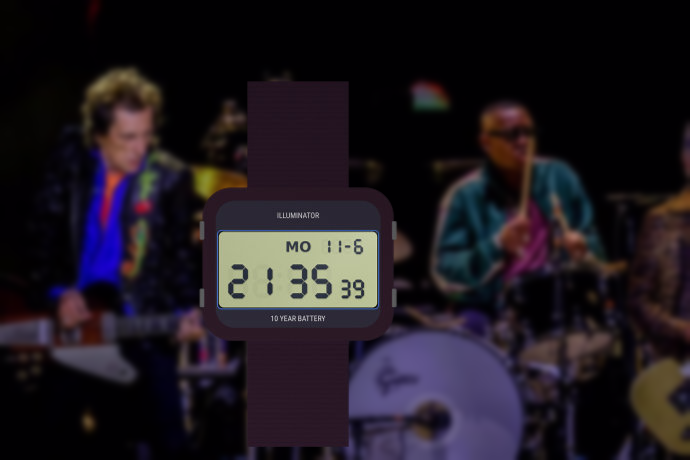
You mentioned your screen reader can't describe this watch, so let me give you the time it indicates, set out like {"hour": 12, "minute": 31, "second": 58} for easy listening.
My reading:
{"hour": 21, "minute": 35, "second": 39}
